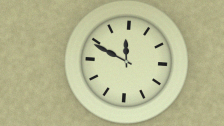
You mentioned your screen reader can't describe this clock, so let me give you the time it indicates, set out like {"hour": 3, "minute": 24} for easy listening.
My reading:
{"hour": 11, "minute": 49}
